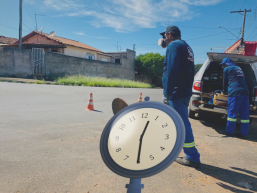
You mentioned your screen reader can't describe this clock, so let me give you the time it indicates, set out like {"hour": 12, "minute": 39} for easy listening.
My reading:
{"hour": 12, "minute": 30}
